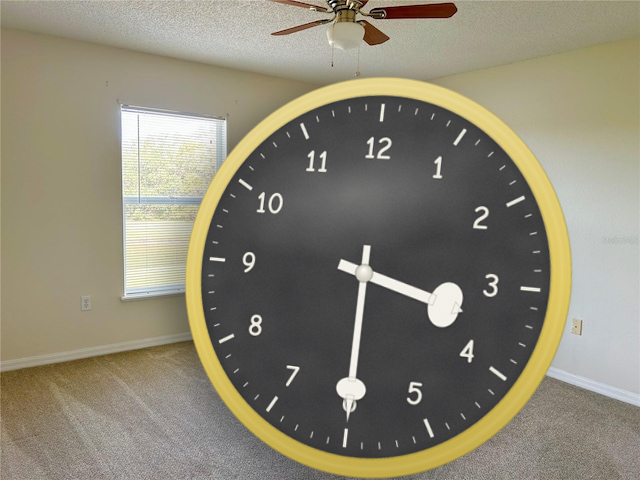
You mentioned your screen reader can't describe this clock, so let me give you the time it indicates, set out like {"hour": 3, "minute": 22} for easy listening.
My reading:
{"hour": 3, "minute": 30}
